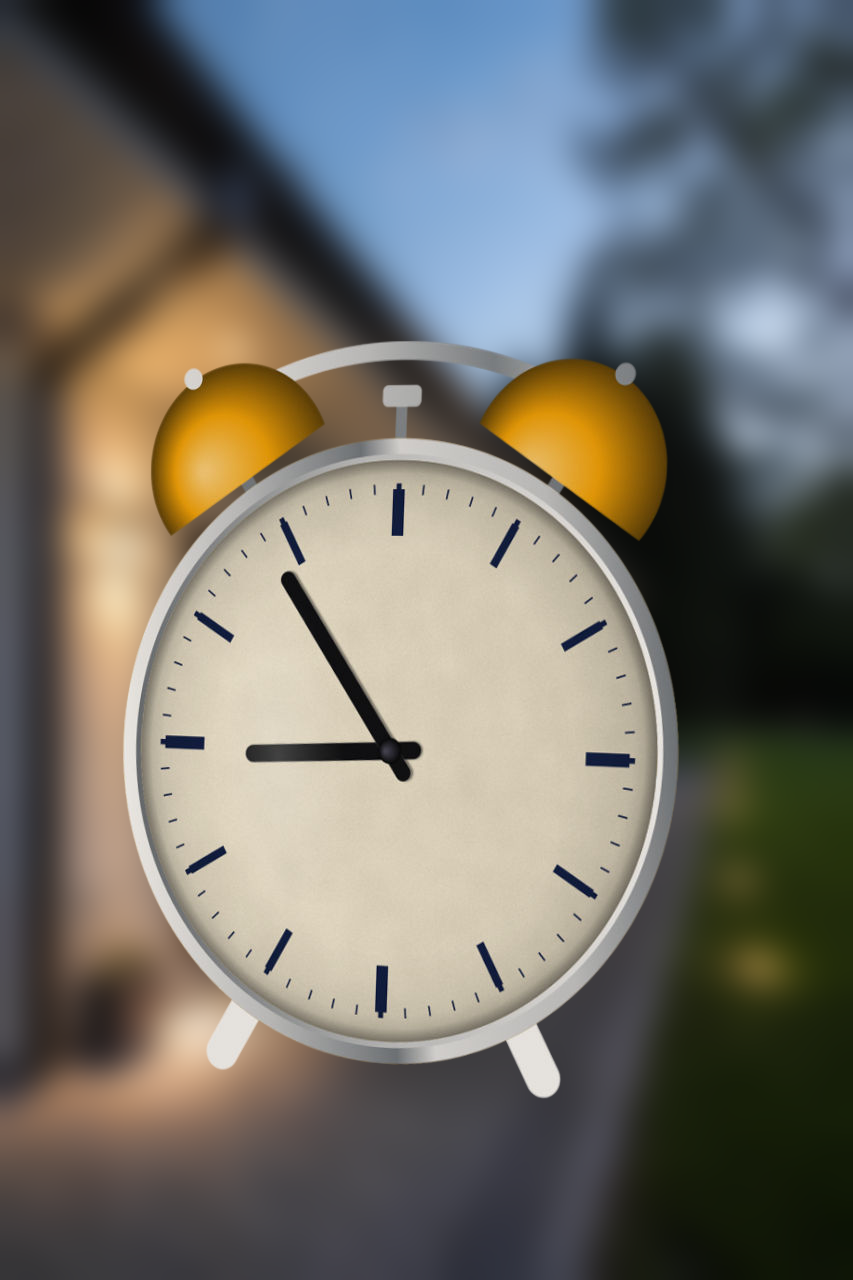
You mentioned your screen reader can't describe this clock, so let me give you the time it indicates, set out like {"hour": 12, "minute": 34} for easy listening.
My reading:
{"hour": 8, "minute": 54}
